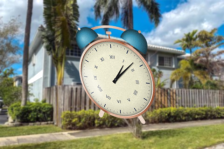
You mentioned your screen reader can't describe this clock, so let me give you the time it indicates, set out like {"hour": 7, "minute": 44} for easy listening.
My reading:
{"hour": 1, "minute": 8}
